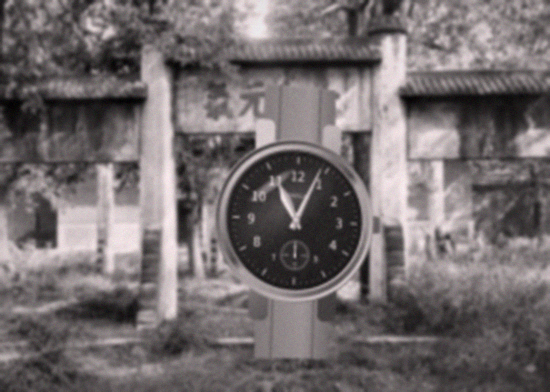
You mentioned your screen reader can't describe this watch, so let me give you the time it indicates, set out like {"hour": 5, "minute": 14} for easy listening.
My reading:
{"hour": 11, "minute": 4}
